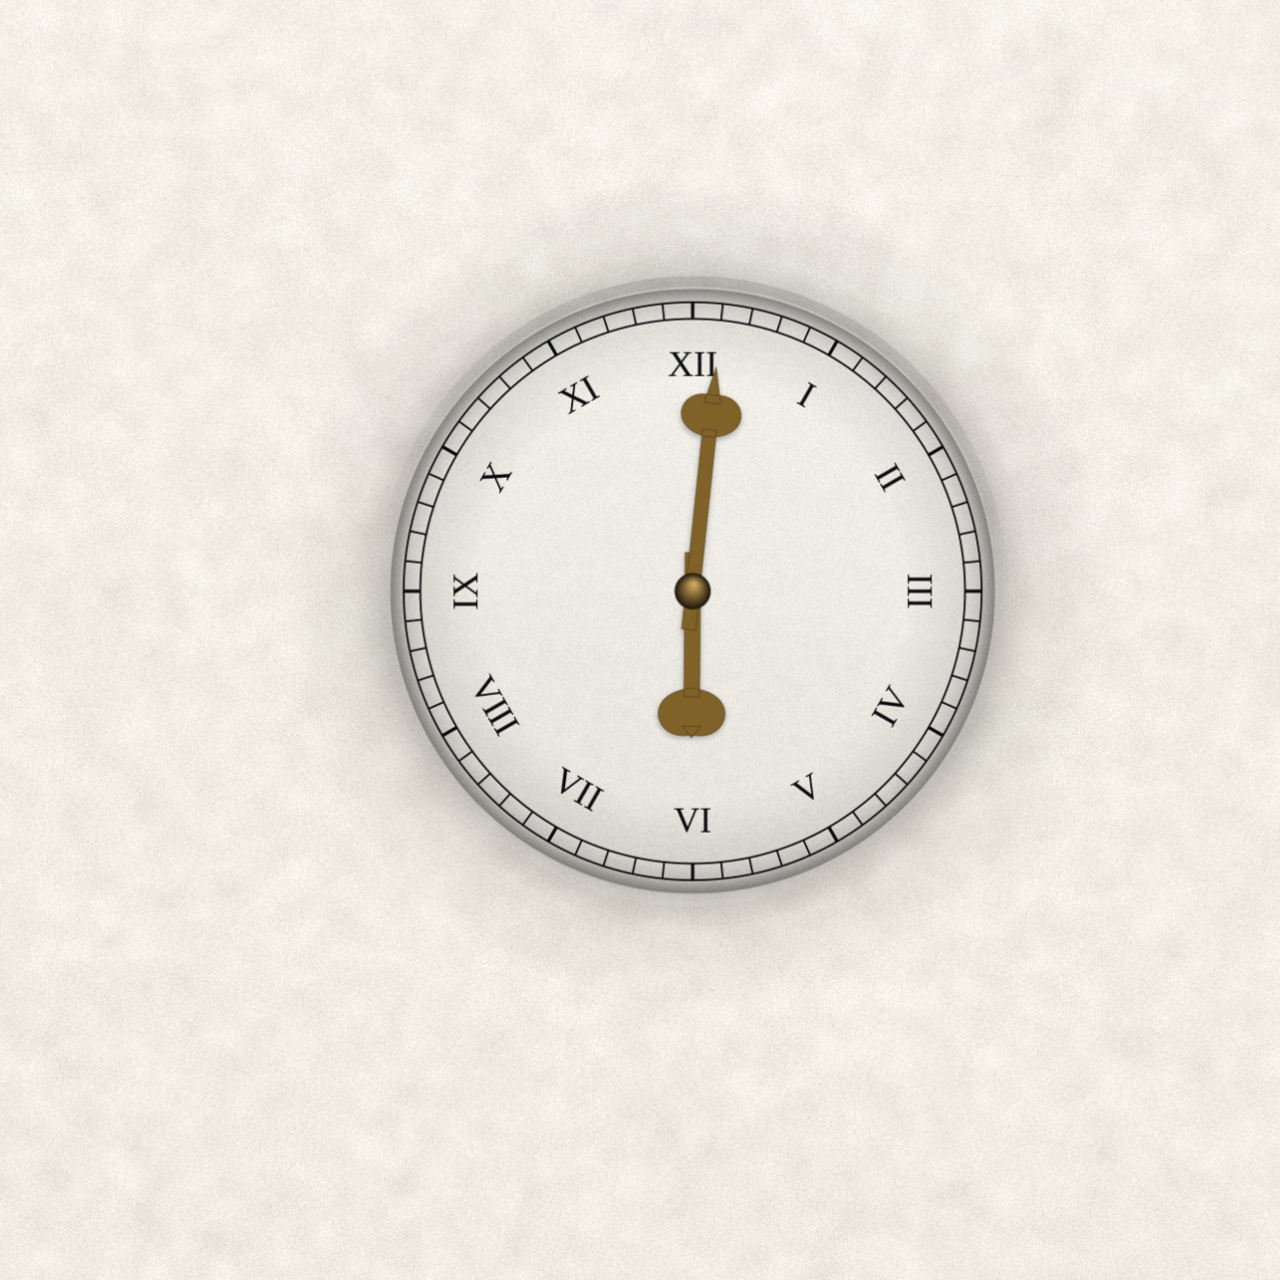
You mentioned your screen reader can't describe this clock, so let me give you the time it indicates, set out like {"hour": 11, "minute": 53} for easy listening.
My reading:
{"hour": 6, "minute": 1}
